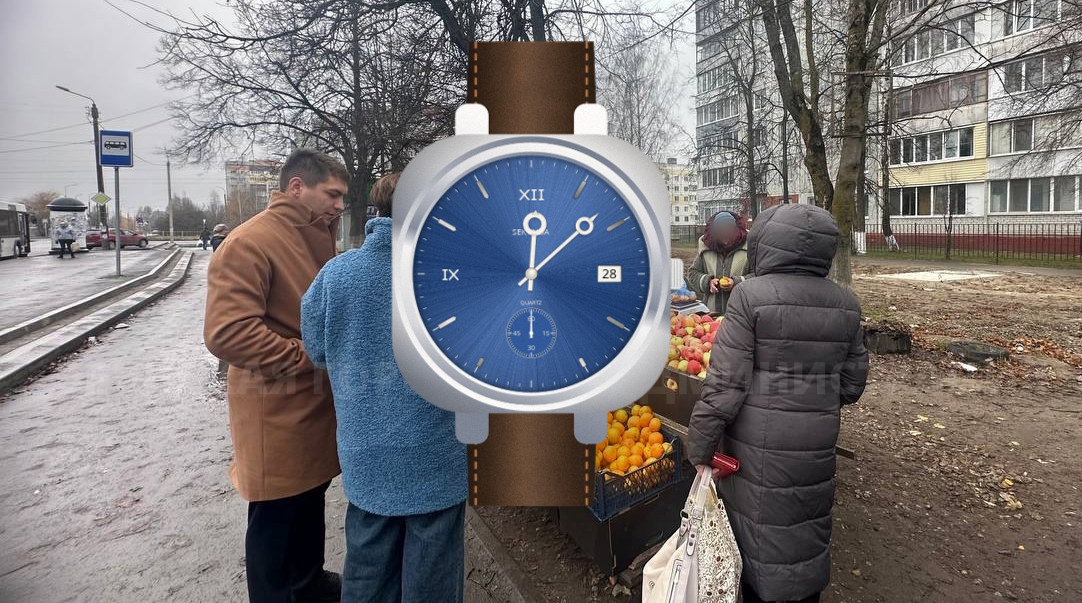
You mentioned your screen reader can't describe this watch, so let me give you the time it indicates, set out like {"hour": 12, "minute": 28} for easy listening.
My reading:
{"hour": 12, "minute": 8}
